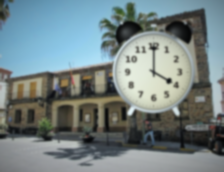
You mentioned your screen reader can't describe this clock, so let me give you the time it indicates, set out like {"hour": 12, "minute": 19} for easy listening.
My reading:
{"hour": 4, "minute": 0}
